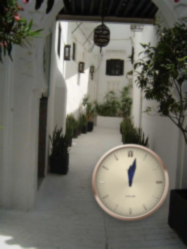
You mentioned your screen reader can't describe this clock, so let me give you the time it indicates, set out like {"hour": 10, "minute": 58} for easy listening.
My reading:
{"hour": 12, "minute": 2}
